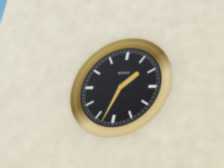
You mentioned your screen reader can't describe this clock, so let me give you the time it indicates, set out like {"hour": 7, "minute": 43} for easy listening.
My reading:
{"hour": 1, "minute": 33}
